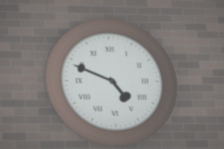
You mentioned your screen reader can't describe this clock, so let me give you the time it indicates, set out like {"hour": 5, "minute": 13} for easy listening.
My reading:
{"hour": 4, "minute": 49}
